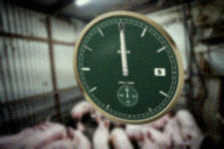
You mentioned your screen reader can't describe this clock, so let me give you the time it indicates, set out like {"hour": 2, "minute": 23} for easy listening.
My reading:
{"hour": 12, "minute": 0}
